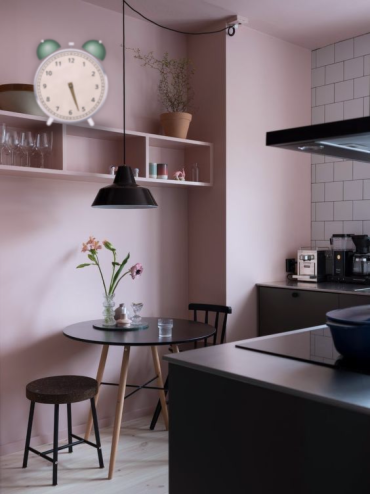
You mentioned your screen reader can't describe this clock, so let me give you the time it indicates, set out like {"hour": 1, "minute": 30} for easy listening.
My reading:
{"hour": 5, "minute": 27}
